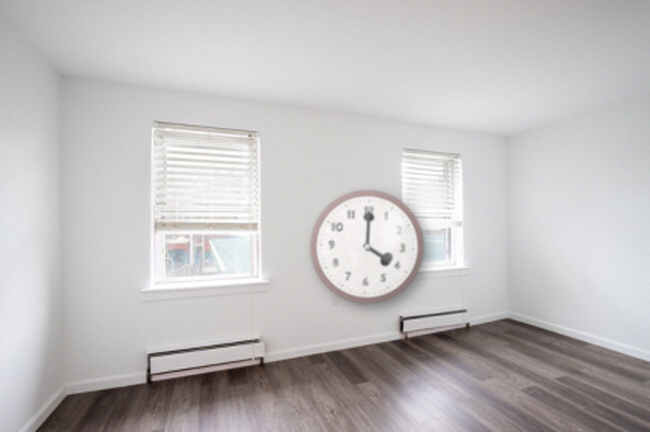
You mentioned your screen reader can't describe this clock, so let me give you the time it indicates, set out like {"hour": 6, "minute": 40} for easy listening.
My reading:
{"hour": 4, "minute": 0}
